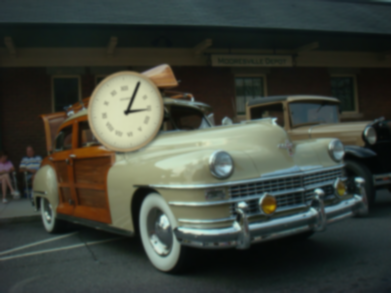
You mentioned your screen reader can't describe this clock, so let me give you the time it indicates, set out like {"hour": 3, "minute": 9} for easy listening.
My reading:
{"hour": 3, "minute": 5}
